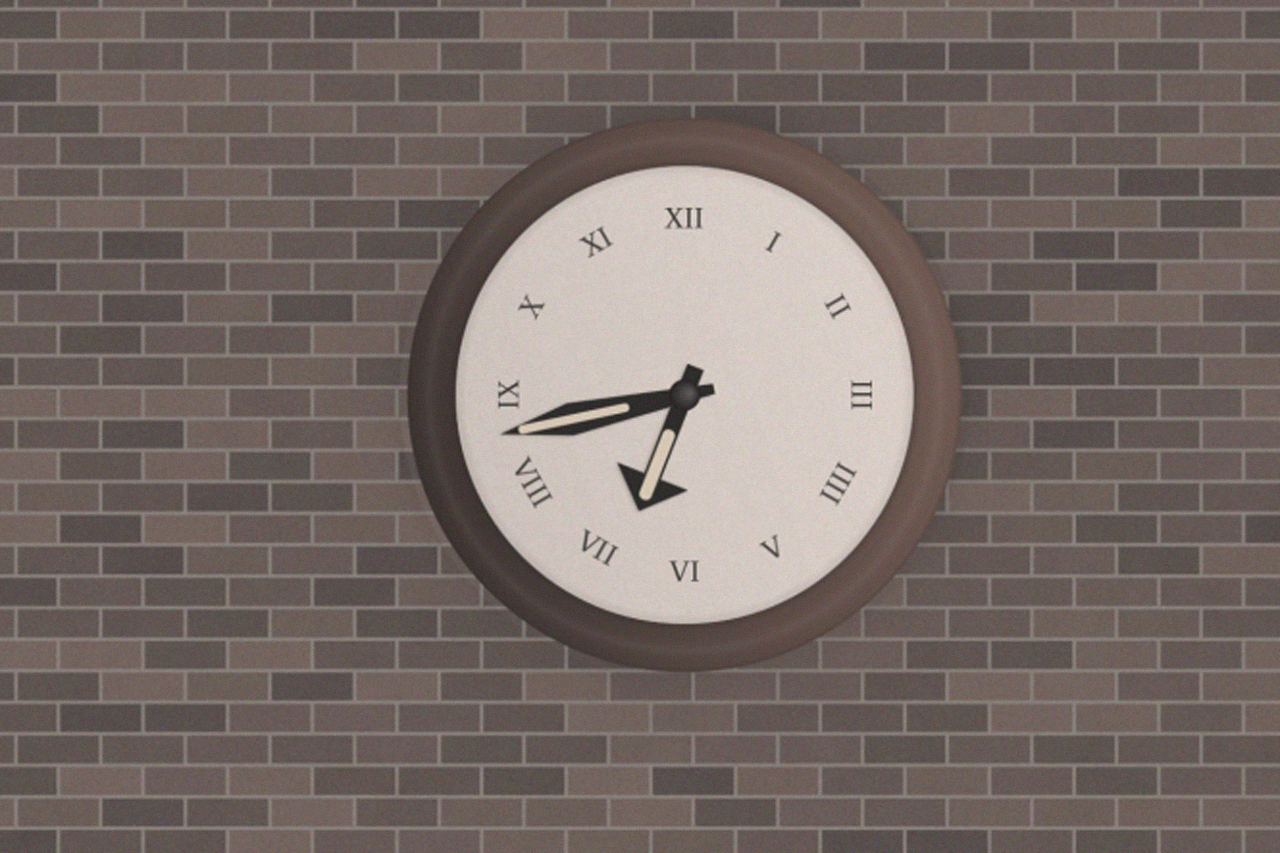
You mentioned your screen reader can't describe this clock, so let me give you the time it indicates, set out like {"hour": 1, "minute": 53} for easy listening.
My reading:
{"hour": 6, "minute": 43}
